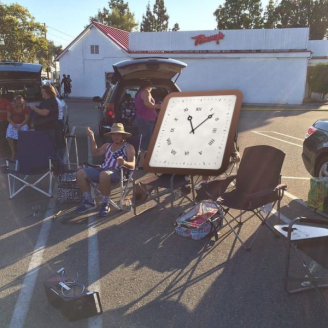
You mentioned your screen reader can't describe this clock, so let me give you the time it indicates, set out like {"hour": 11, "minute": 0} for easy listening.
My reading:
{"hour": 11, "minute": 7}
